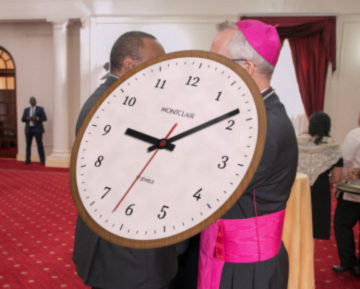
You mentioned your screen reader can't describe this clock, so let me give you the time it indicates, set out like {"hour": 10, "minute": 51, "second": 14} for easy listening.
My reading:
{"hour": 9, "minute": 8, "second": 32}
